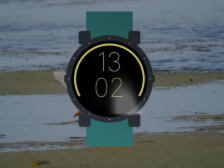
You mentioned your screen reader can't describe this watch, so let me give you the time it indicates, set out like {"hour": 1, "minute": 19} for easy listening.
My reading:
{"hour": 13, "minute": 2}
